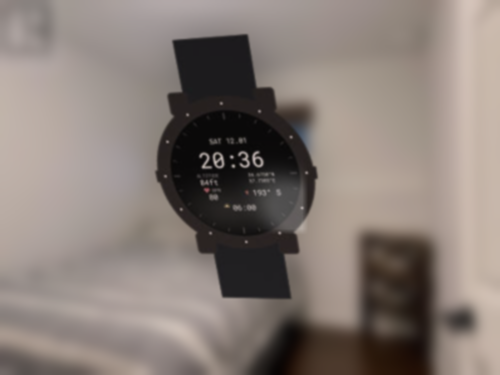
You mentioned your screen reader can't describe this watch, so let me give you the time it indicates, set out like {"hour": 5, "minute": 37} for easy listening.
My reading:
{"hour": 20, "minute": 36}
